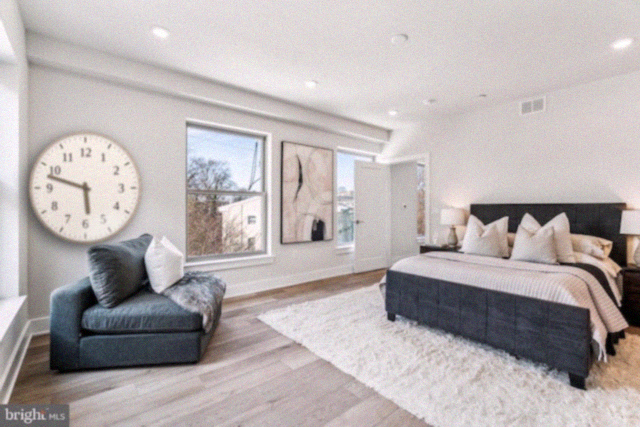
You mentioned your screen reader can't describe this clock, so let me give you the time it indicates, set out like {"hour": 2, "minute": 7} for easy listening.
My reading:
{"hour": 5, "minute": 48}
